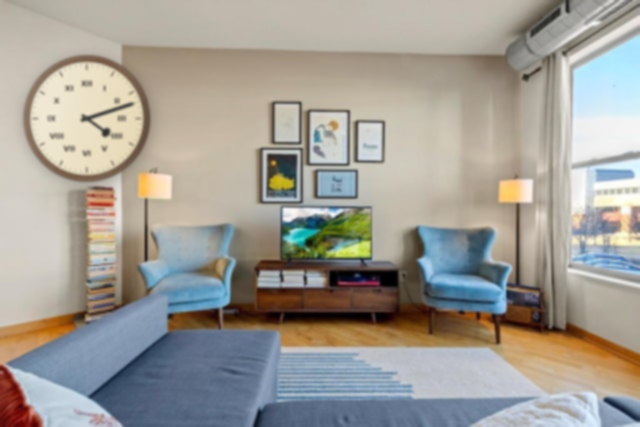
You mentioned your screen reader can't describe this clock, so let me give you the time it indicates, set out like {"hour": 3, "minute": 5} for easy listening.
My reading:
{"hour": 4, "minute": 12}
